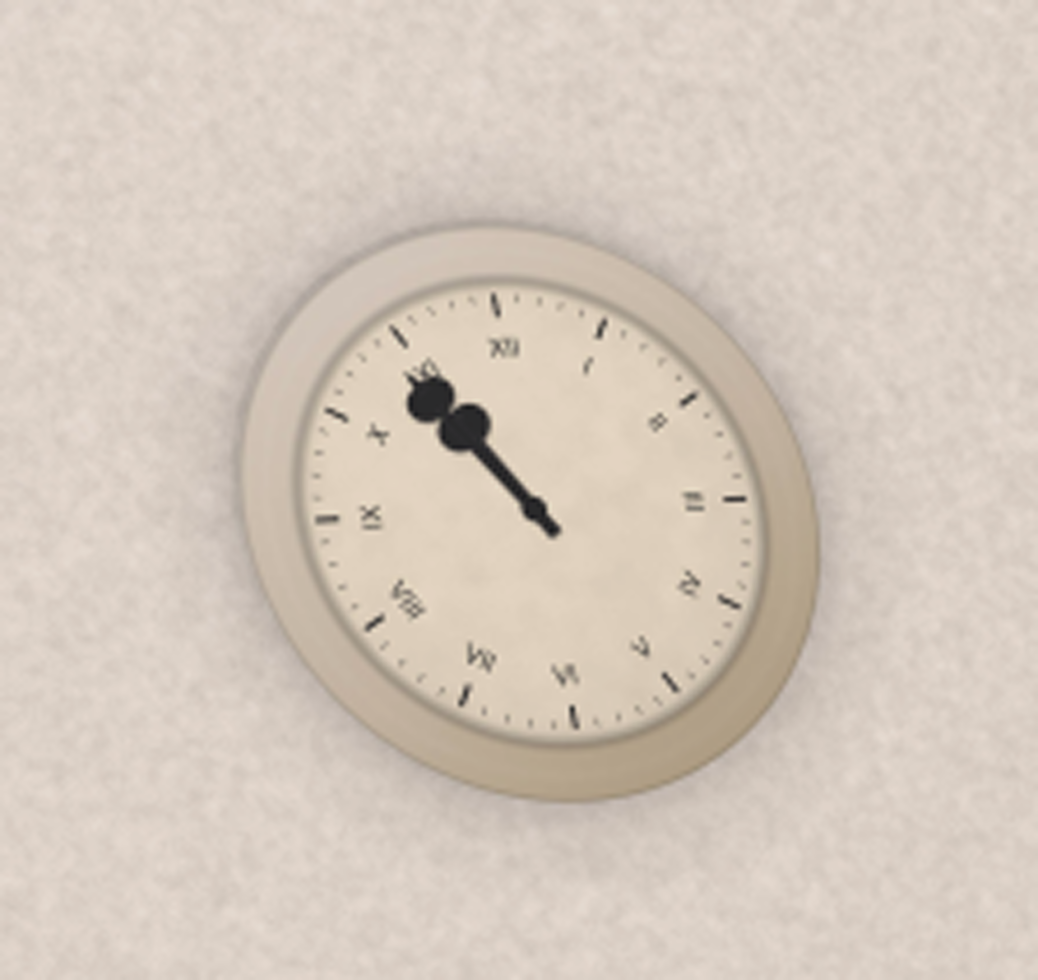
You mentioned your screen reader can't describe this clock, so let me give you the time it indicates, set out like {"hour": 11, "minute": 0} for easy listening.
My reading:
{"hour": 10, "minute": 54}
